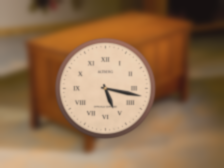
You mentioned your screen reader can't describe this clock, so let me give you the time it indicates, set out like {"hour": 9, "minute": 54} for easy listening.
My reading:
{"hour": 5, "minute": 17}
